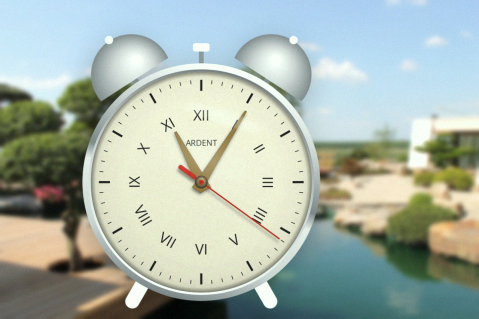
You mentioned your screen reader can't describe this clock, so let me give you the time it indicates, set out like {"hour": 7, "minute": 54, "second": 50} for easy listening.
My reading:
{"hour": 11, "minute": 5, "second": 21}
